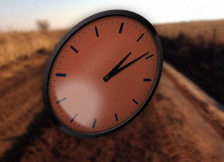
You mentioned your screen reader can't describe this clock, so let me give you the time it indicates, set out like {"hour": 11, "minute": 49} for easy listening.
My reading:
{"hour": 1, "minute": 9}
